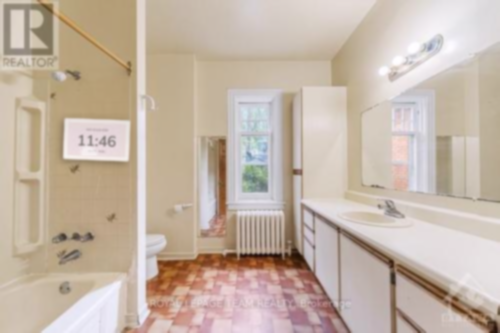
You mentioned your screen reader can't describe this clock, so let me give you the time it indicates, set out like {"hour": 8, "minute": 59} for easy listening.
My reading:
{"hour": 11, "minute": 46}
